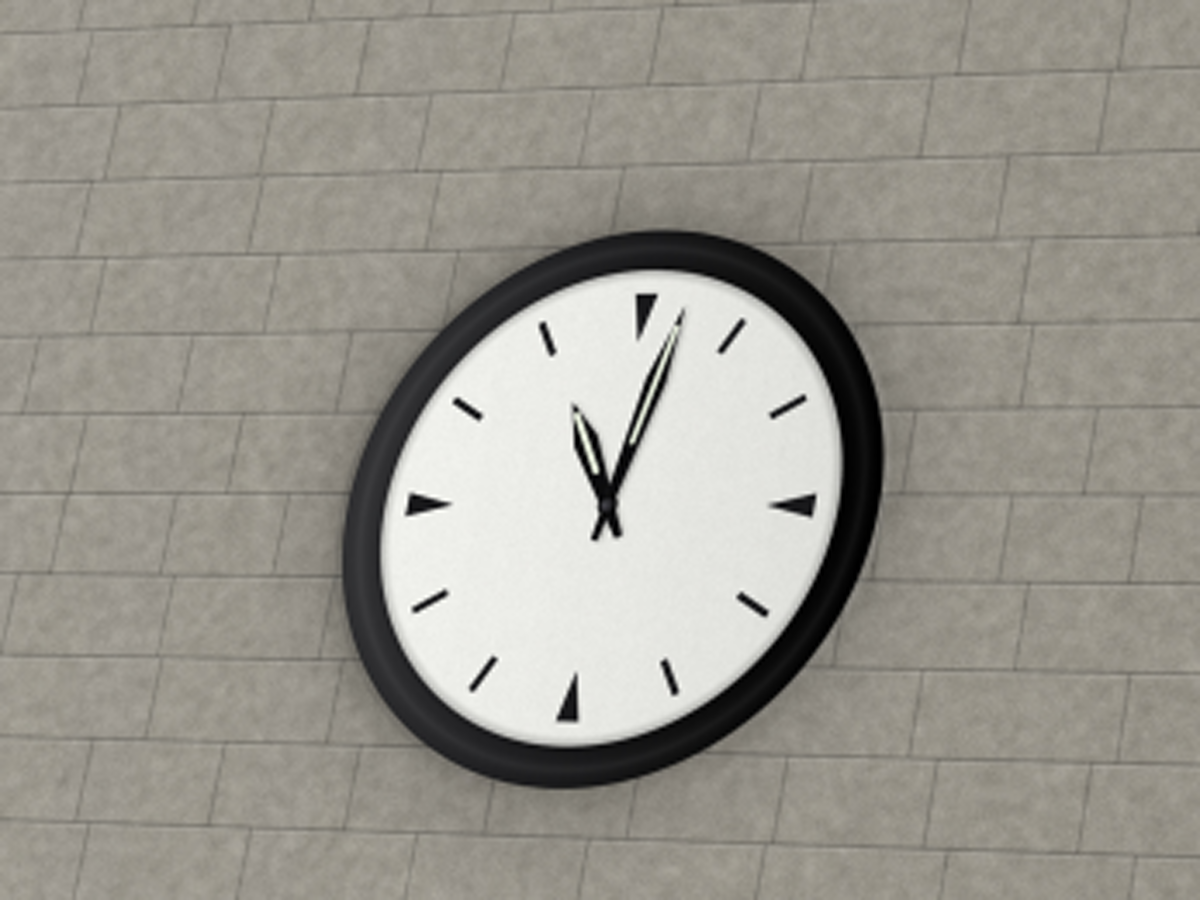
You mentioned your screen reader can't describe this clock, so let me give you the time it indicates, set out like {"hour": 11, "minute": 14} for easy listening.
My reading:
{"hour": 11, "minute": 2}
